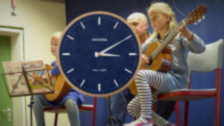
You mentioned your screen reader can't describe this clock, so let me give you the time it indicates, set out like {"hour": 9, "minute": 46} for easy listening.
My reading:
{"hour": 3, "minute": 10}
